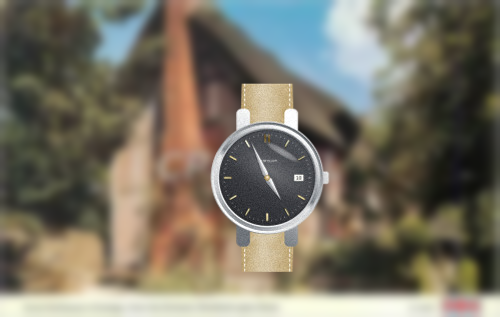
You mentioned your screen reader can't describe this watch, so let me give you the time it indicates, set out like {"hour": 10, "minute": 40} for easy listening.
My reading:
{"hour": 4, "minute": 56}
